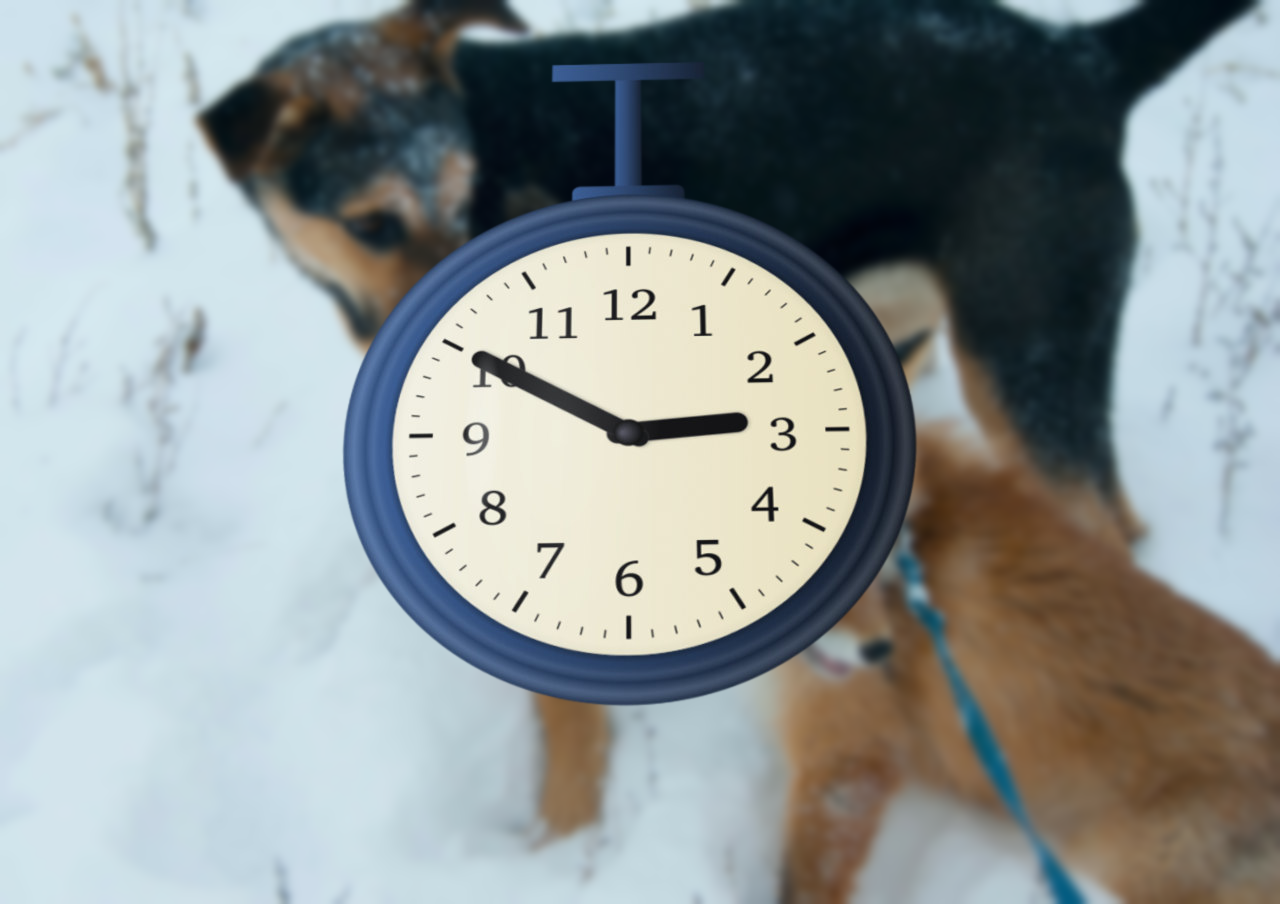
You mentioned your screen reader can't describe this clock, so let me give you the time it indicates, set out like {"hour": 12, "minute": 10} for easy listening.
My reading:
{"hour": 2, "minute": 50}
